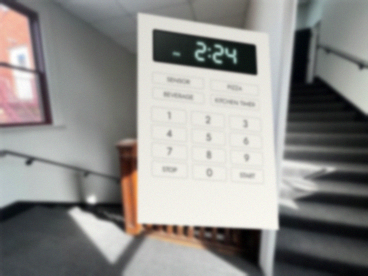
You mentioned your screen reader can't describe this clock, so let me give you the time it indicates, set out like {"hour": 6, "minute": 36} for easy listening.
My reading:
{"hour": 2, "minute": 24}
